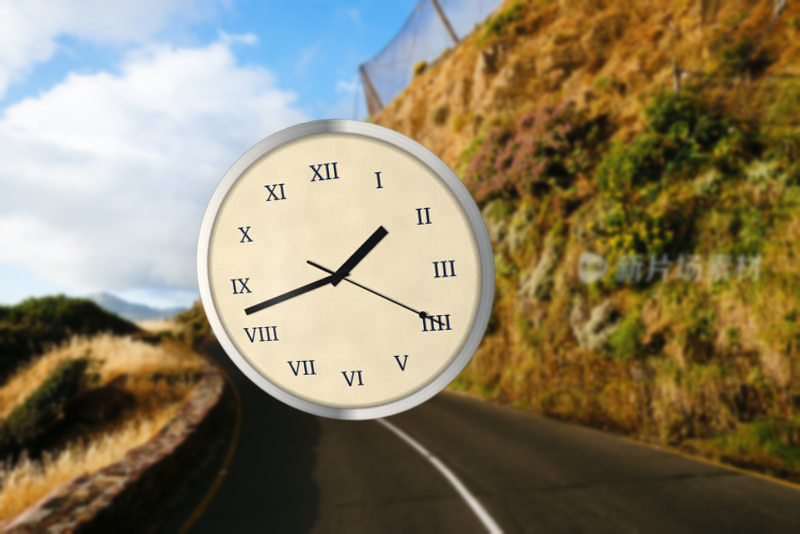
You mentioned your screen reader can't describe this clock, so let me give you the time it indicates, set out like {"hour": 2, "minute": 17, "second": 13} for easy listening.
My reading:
{"hour": 1, "minute": 42, "second": 20}
